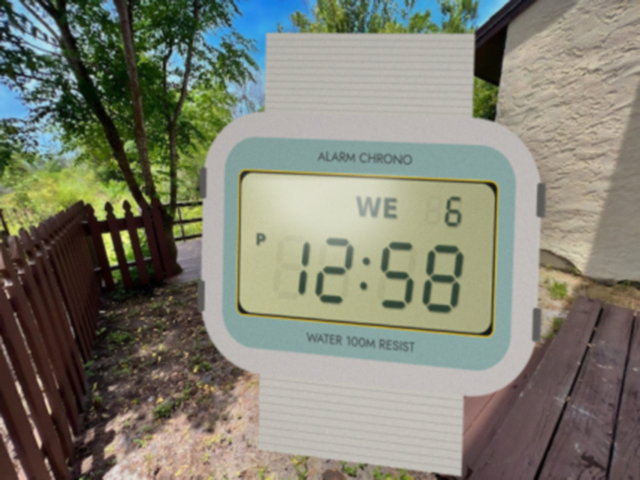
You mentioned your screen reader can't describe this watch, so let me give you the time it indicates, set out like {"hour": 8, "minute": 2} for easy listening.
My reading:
{"hour": 12, "minute": 58}
